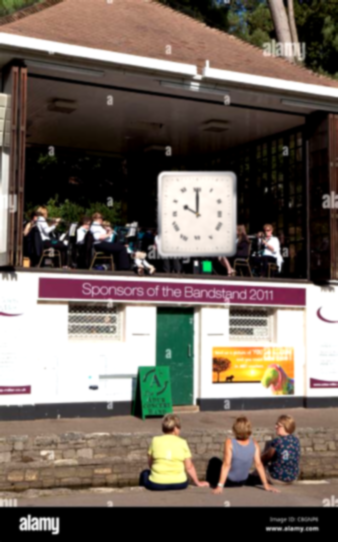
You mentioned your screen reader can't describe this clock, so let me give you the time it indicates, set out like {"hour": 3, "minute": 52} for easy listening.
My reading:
{"hour": 10, "minute": 0}
